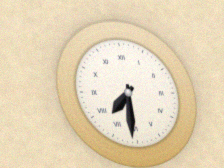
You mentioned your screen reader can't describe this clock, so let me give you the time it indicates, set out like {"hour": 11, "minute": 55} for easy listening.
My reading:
{"hour": 7, "minute": 31}
